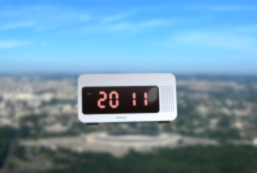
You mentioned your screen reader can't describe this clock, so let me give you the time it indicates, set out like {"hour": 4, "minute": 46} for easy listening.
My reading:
{"hour": 20, "minute": 11}
